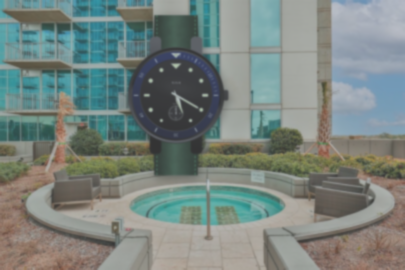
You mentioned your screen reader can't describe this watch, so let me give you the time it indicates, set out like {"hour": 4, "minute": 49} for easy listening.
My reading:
{"hour": 5, "minute": 20}
